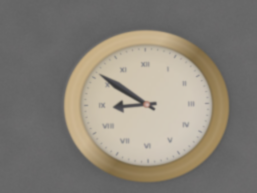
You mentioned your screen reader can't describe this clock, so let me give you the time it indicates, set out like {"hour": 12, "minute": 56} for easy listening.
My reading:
{"hour": 8, "minute": 51}
